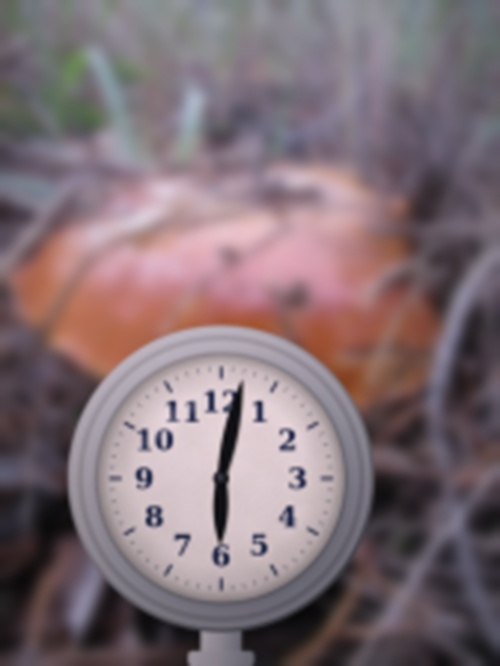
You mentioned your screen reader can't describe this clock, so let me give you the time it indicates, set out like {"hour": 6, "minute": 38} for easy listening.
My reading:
{"hour": 6, "minute": 2}
